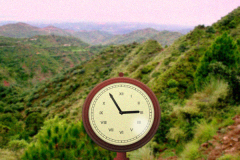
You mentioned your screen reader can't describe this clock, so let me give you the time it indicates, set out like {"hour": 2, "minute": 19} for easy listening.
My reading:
{"hour": 2, "minute": 55}
